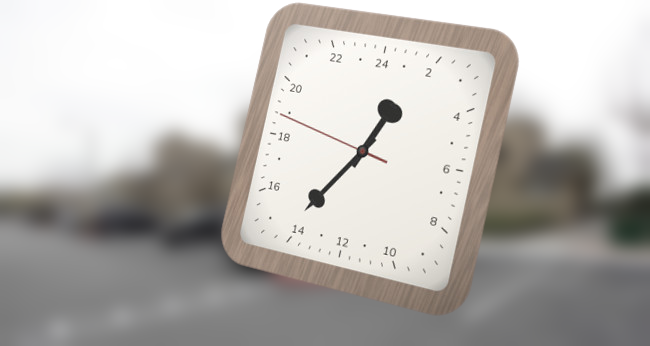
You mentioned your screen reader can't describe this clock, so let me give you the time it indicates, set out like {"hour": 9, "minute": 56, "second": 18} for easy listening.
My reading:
{"hour": 1, "minute": 35, "second": 47}
